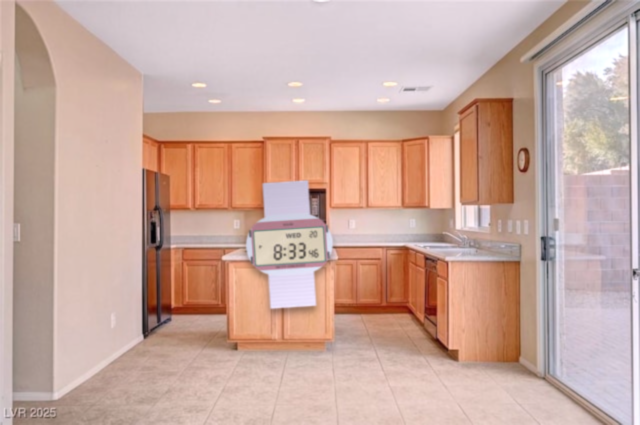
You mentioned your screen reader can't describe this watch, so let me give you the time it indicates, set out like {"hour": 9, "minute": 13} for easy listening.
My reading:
{"hour": 8, "minute": 33}
